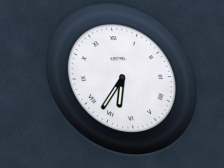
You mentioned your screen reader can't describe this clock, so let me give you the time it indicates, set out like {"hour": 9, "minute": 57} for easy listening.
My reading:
{"hour": 6, "minute": 37}
